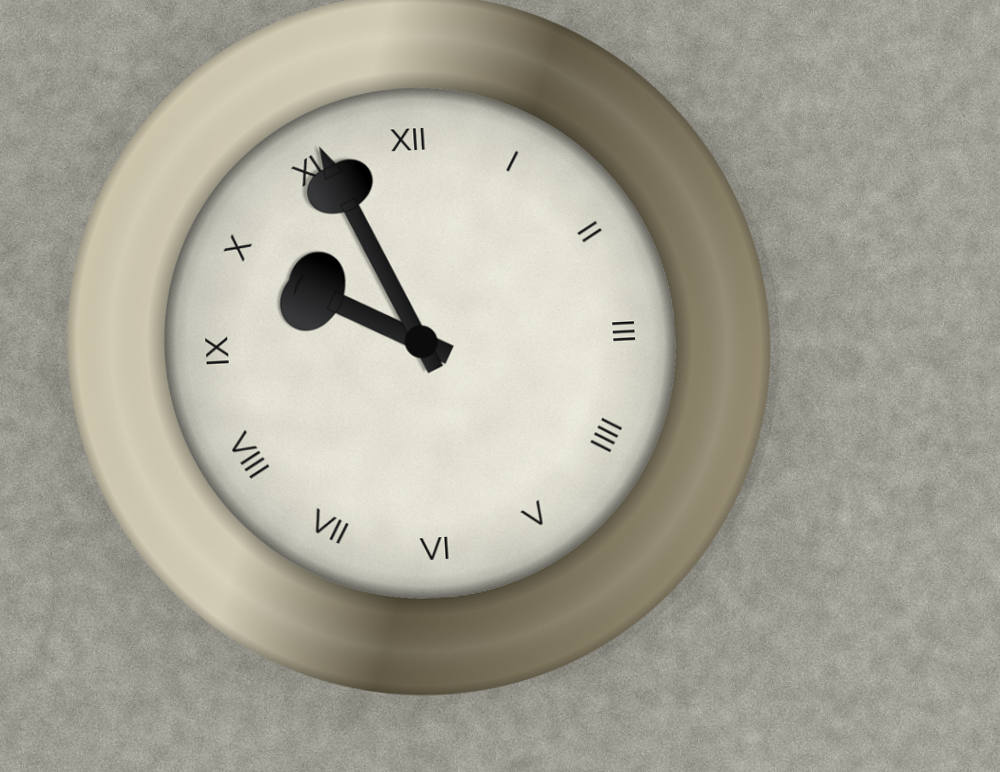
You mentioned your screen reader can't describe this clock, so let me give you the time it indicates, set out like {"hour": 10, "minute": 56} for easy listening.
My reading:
{"hour": 9, "minute": 56}
